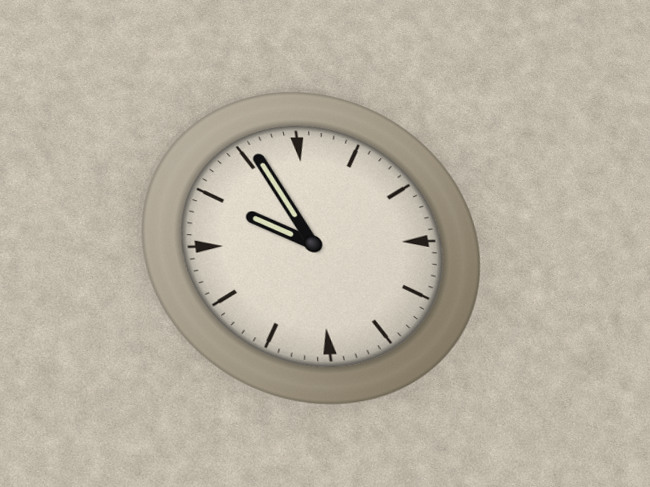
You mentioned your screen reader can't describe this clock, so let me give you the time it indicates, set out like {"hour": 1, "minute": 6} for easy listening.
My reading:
{"hour": 9, "minute": 56}
